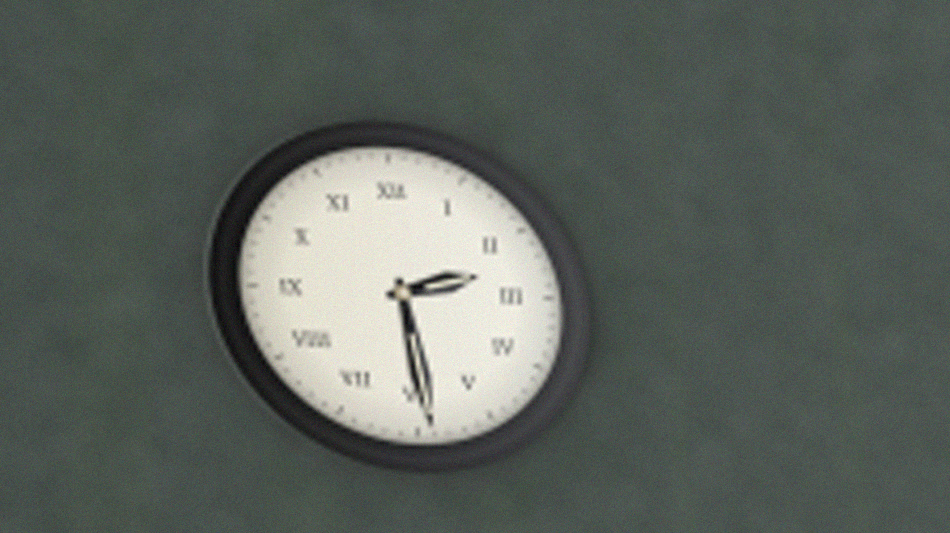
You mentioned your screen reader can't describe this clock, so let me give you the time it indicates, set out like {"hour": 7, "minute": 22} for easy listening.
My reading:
{"hour": 2, "minute": 29}
